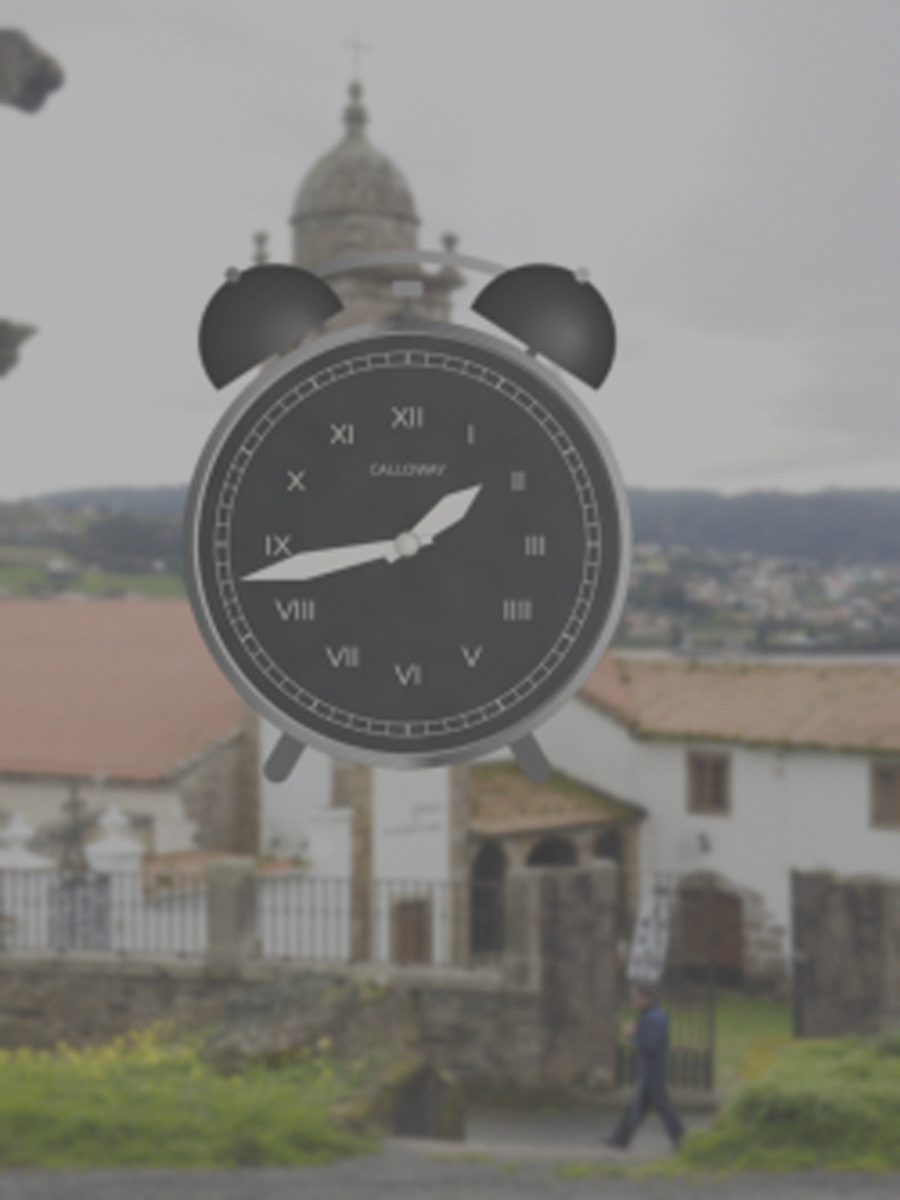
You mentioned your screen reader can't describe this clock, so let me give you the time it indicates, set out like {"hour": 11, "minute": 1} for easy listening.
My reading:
{"hour": 1, "minute": 43}
